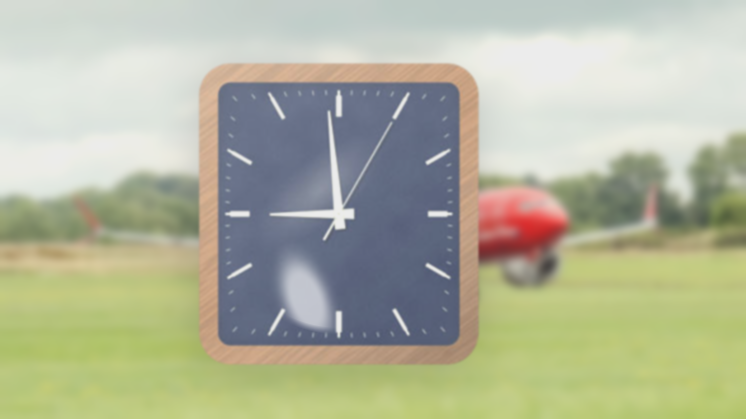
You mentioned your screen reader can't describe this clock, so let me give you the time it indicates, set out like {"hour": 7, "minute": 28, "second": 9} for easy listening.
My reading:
{"hour": 8, "minute": 59, "second": 5}
